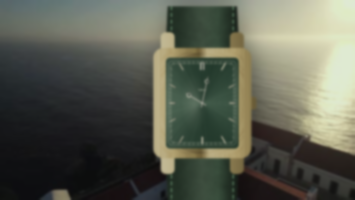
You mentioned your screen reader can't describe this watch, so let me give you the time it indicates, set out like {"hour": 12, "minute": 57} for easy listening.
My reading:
{"hour": 10, "minute": 2}
